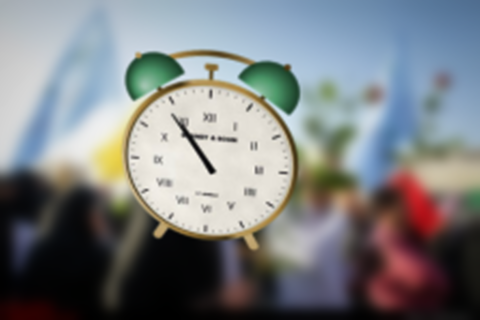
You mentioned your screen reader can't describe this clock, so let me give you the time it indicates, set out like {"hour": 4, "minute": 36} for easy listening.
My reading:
{"hour": 10, "minute": 54}
